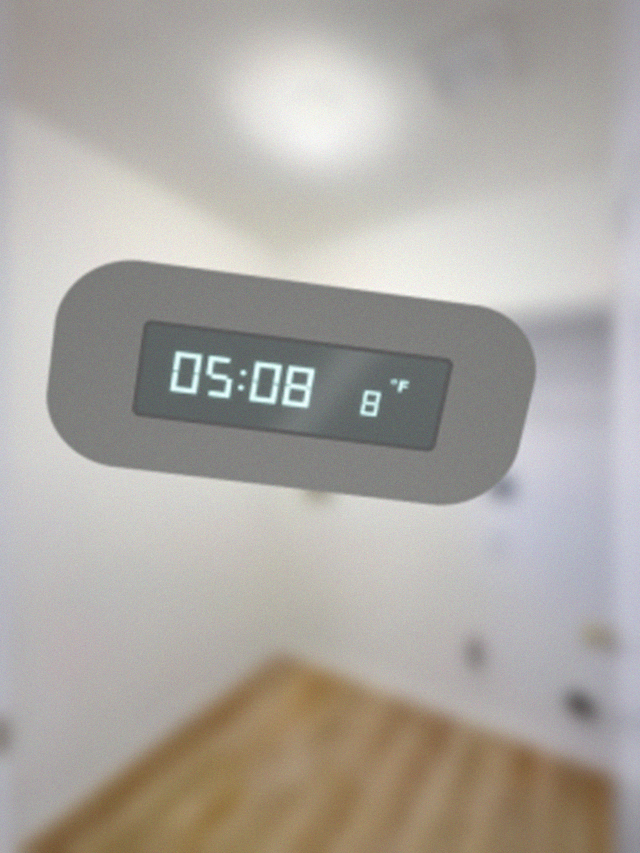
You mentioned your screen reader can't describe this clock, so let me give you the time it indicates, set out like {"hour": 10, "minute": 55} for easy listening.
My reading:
{"hour": 5, "minute": 8}
